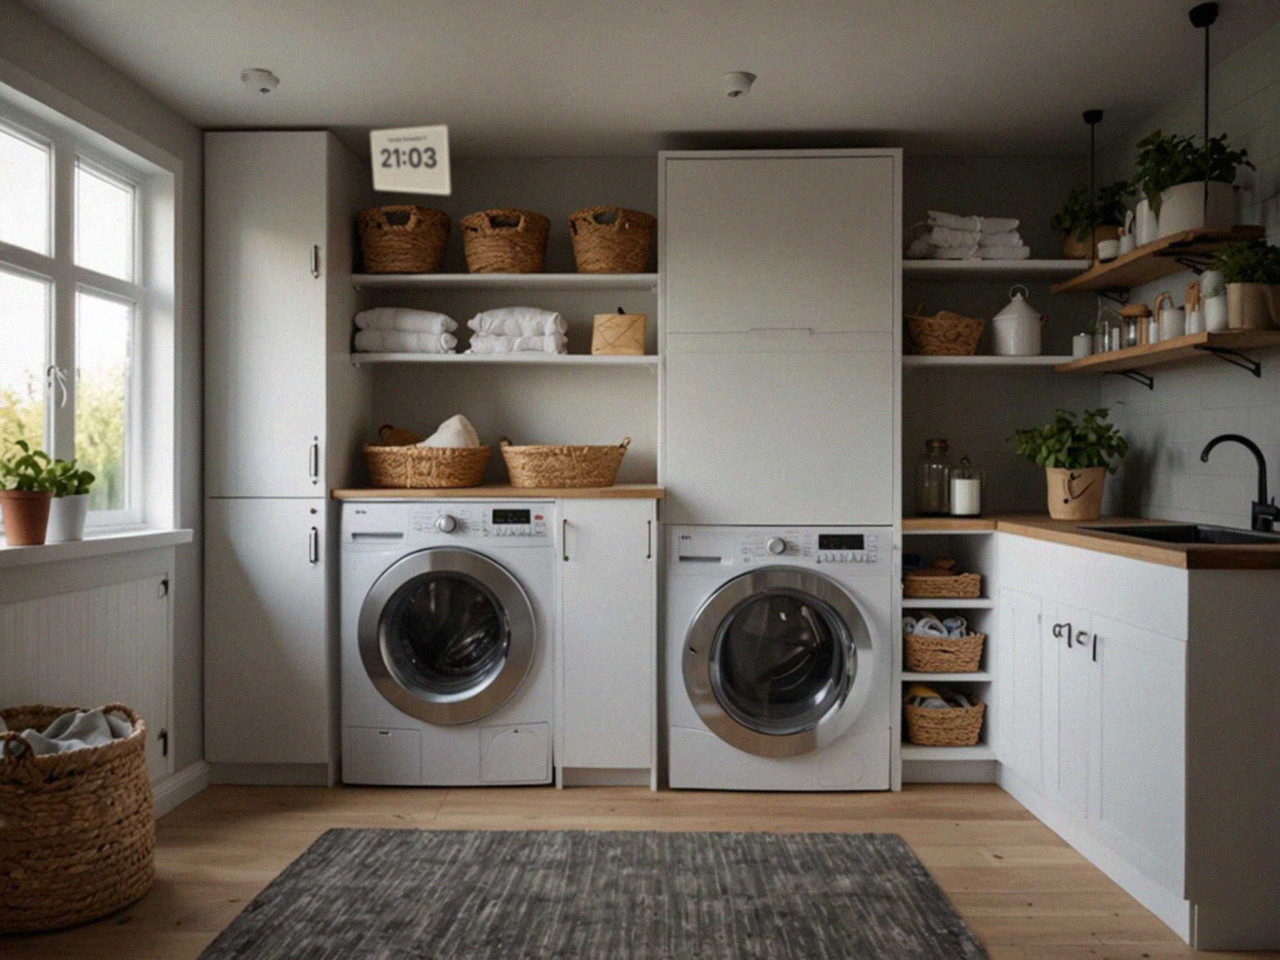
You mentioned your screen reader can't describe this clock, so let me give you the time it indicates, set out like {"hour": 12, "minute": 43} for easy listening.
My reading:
{"hour": 21, "minute": 3}
